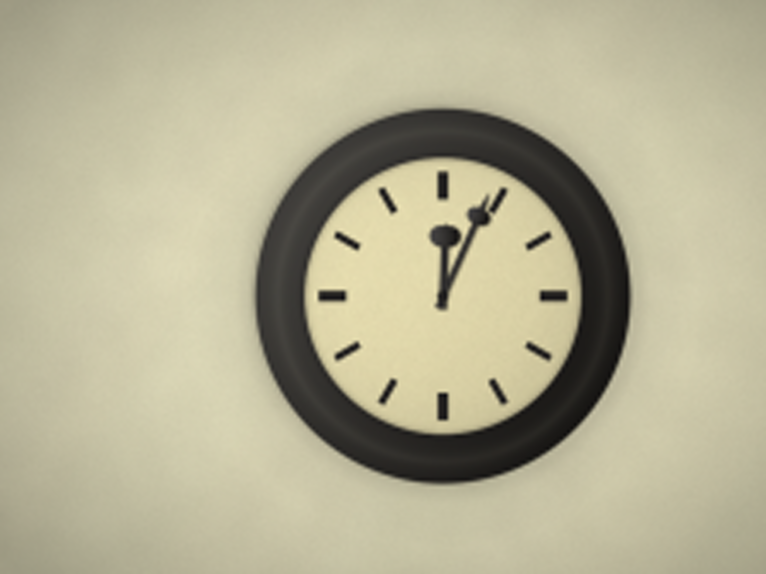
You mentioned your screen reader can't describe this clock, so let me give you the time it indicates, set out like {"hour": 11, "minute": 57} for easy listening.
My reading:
{"hour": 12, "minute": 4}
